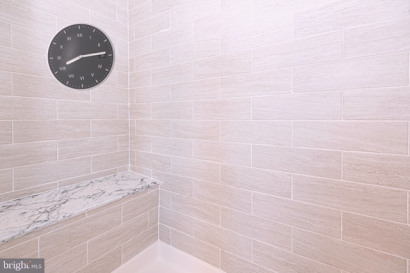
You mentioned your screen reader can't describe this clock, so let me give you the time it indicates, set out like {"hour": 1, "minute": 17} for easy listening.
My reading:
{"hour": 8, "minute": 14}
